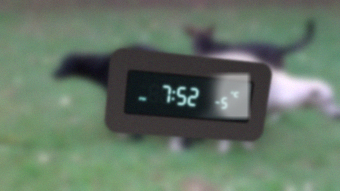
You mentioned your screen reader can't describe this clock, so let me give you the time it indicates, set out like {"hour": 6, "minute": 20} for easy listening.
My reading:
{"hour": 7, "minute": 52}
